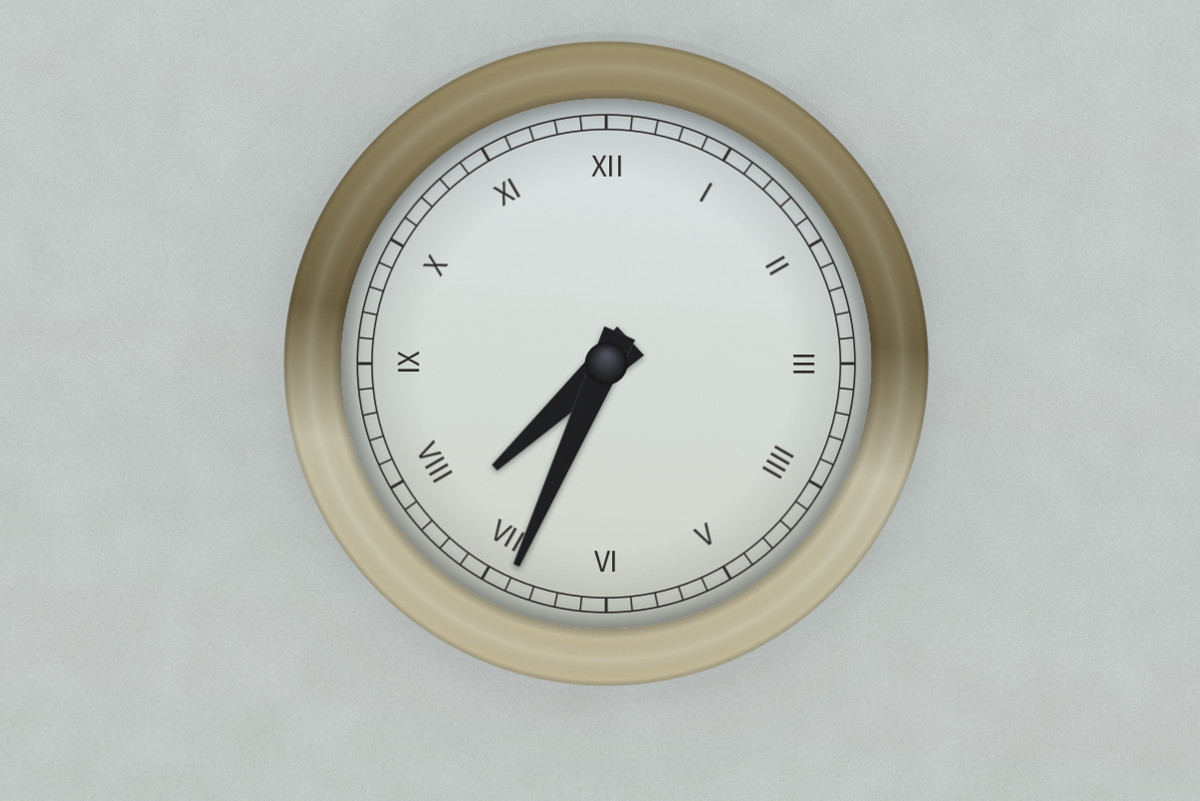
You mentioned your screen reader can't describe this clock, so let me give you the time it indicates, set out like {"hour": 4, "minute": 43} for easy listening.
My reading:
{"hour": 7, "minute": 34}
